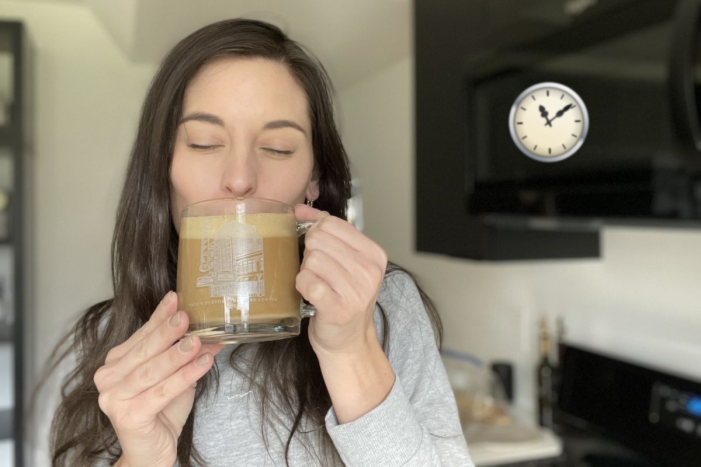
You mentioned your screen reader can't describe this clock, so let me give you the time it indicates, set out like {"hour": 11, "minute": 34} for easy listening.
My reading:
{"hour": 11, "minute": 9}
